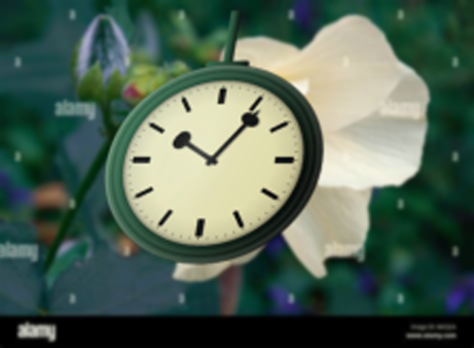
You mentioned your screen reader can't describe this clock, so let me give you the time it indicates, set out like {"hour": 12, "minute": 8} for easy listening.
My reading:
{"hour": 10, "minute": 6}
